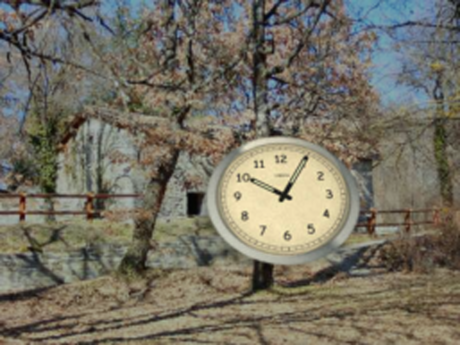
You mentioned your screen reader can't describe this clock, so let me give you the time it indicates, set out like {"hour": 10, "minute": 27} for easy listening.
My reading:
{"hour": 10, "minute": 5}
